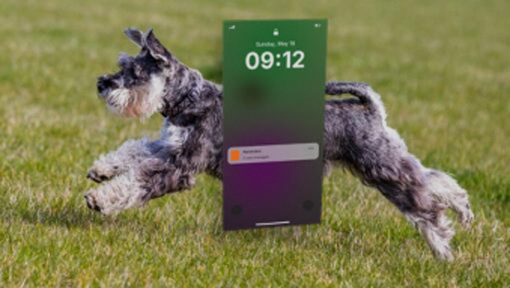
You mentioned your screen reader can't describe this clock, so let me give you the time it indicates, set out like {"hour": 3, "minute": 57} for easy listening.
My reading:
{"hour": 9, "minute": 12}
